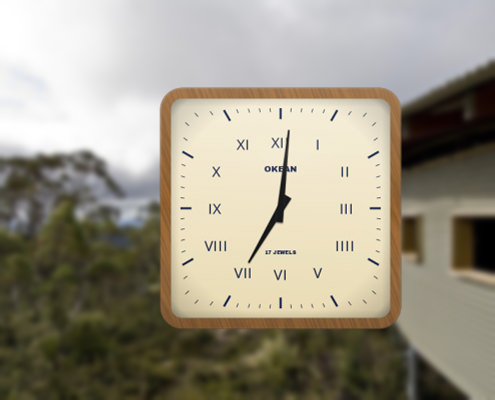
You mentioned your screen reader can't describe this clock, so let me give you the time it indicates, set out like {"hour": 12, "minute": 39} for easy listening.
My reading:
{"hour": 7, "minute": 1}
